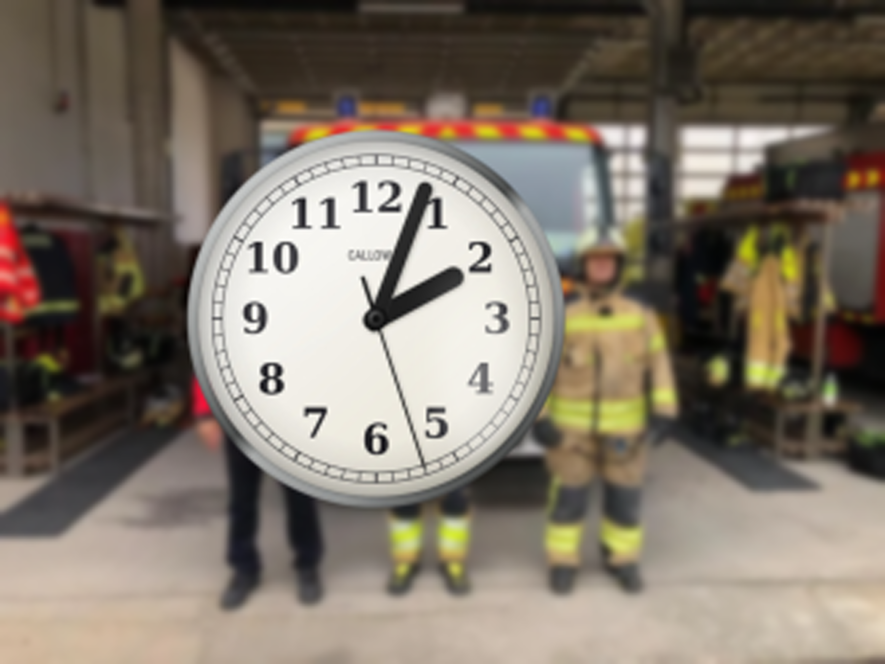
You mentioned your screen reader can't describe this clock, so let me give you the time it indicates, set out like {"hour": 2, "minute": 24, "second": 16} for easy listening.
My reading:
{"hour": 2, "minute": 3, "second": 27}
